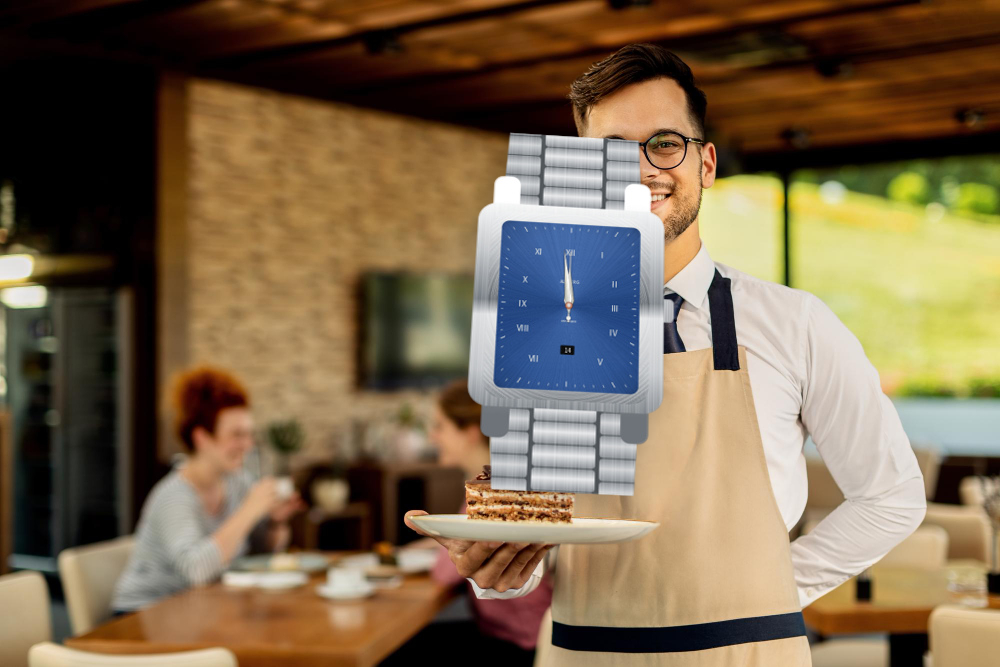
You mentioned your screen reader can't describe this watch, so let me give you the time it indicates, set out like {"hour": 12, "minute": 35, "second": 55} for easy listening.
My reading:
{"hour": 11, "minute": 59, "second": 0}
